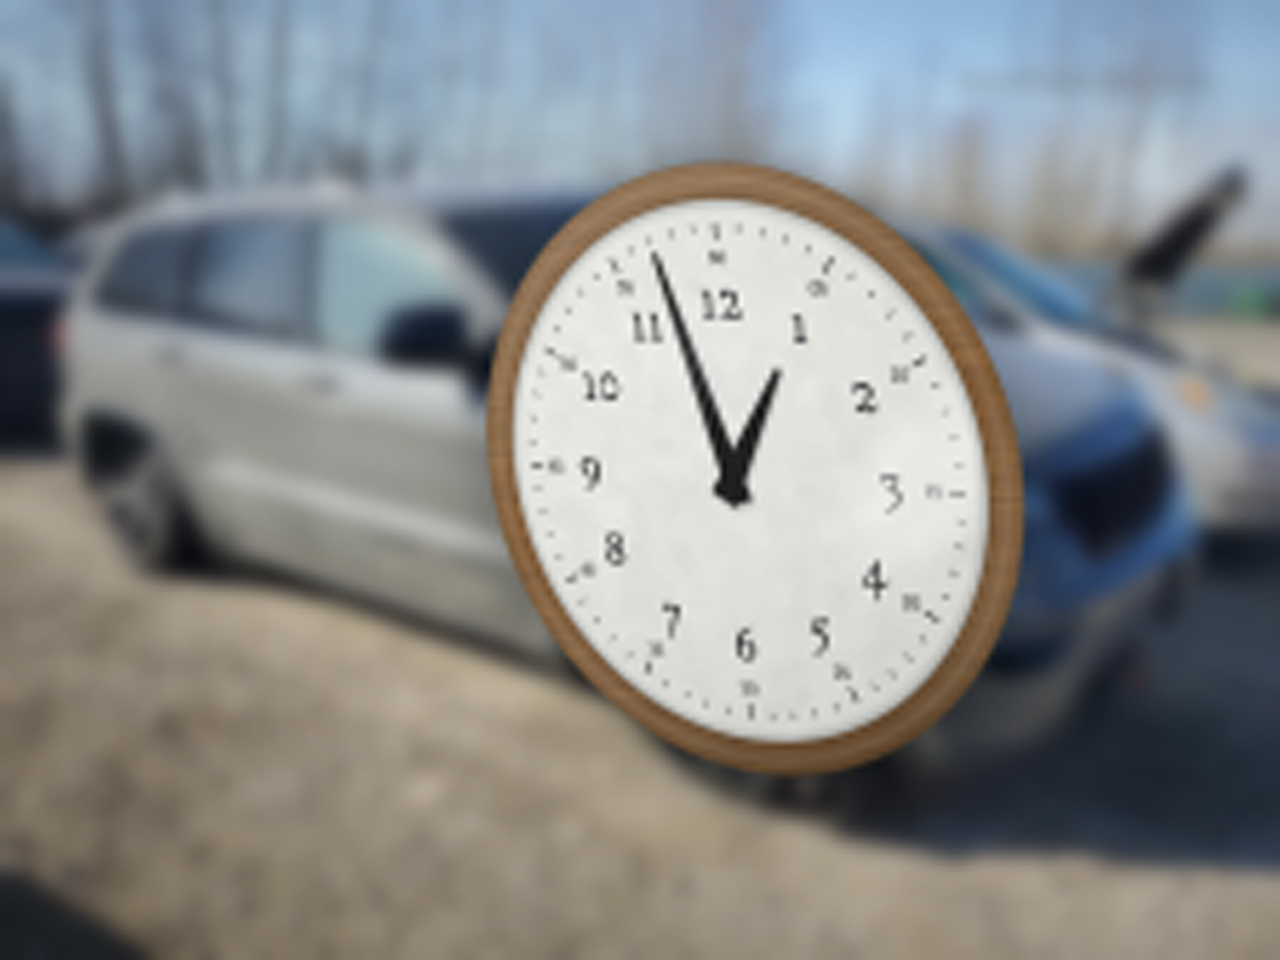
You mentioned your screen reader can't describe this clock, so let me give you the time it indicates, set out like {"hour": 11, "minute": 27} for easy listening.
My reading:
{"hour": 12, "minute": 57}
